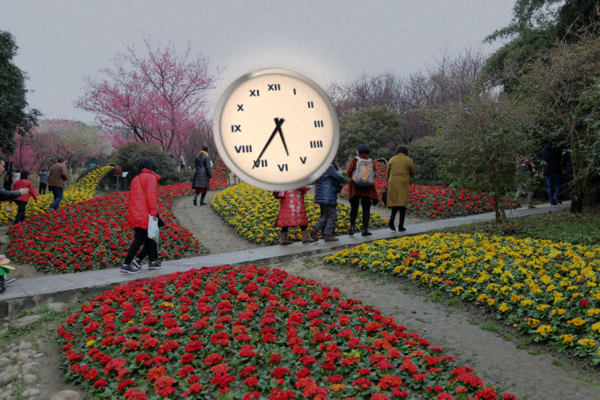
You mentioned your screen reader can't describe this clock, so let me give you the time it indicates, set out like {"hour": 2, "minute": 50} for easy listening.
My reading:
{"hour": 5, "minute": 36}
